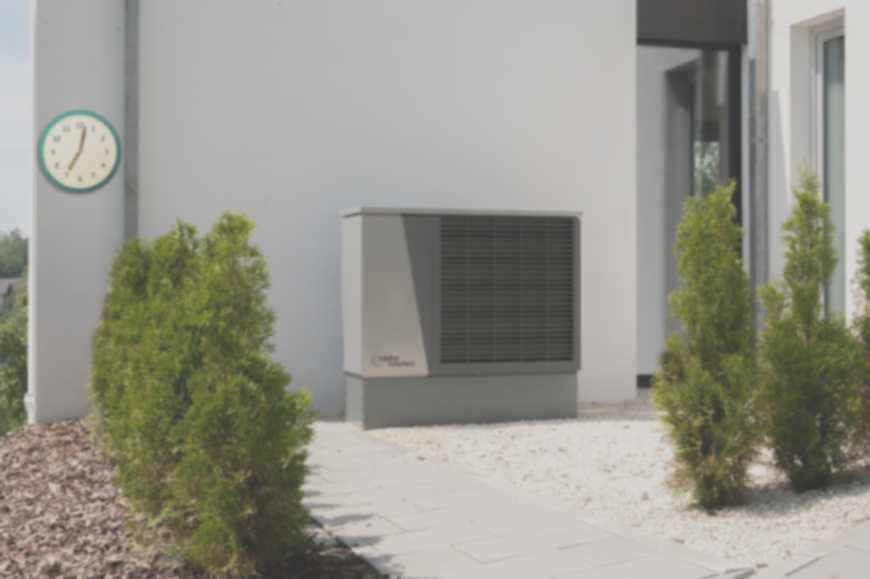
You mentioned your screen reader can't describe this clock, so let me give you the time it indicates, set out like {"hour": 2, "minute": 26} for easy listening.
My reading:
{"hour": 7, "minute": 2}
